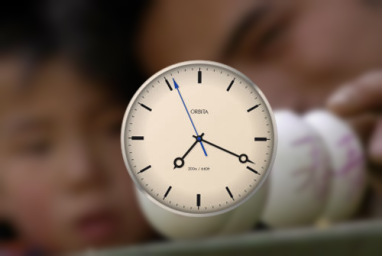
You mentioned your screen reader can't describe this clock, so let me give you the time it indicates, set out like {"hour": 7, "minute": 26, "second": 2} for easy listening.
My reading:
{"hour": 7, "minute": 18, "second": 56}
